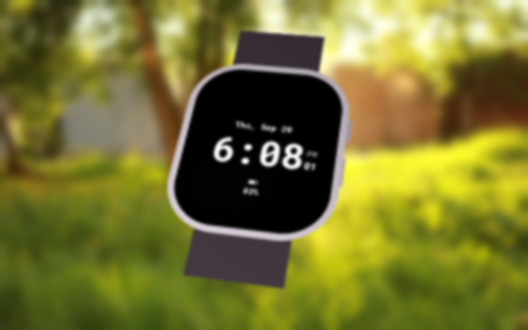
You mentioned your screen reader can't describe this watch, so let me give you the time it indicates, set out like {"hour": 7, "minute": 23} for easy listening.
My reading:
{"hour": 6, "minute": 8}
